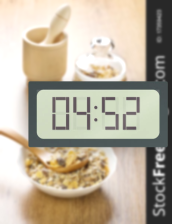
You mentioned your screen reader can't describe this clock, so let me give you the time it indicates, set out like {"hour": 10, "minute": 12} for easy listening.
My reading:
{"hour": 4, "minute": 52}
